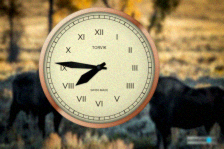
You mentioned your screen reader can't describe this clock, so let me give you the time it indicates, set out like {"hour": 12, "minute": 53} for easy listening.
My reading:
{"hour": 7, "minute": 46}
